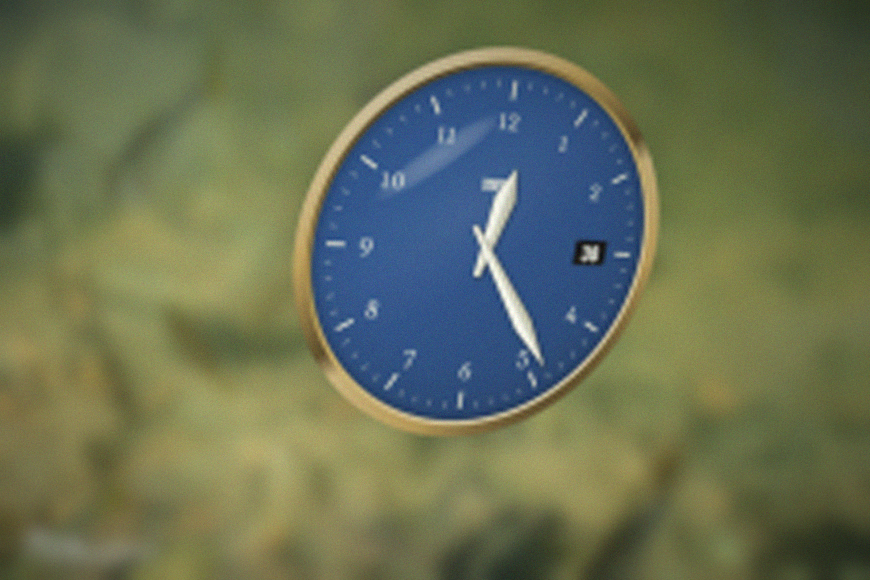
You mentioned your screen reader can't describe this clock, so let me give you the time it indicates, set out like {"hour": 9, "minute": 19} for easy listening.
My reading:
{"hour": 12, "minute": 24}
